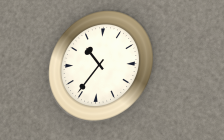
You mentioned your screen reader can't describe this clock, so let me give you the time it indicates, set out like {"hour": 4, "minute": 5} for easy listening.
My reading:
{"hour": 10, "minute": 36}
